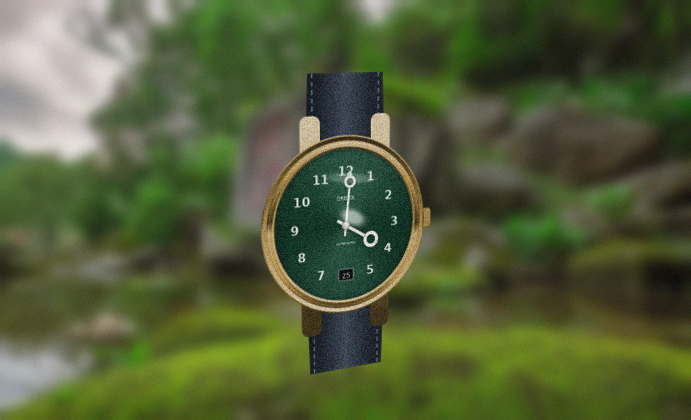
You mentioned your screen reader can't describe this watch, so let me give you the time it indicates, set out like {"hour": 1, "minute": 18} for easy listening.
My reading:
{"hour": 4, "minute": 1}
